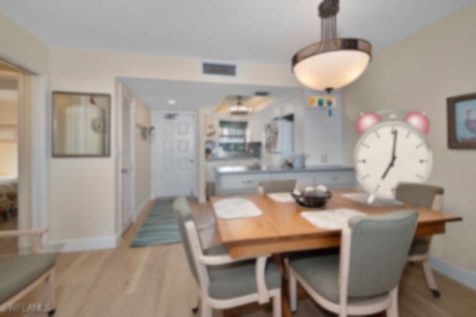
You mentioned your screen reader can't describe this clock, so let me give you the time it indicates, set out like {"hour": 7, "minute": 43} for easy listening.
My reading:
{"hour": 7, "minute": 1}
